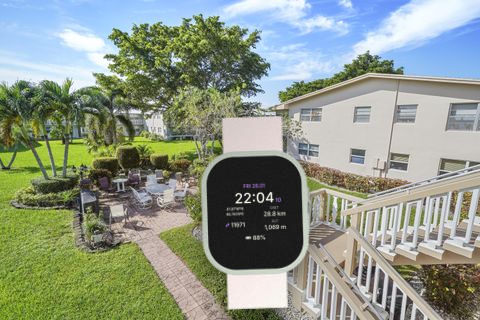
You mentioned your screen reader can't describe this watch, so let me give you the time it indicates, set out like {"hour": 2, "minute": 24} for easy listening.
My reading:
{"hour": 22, "minute": 4}
